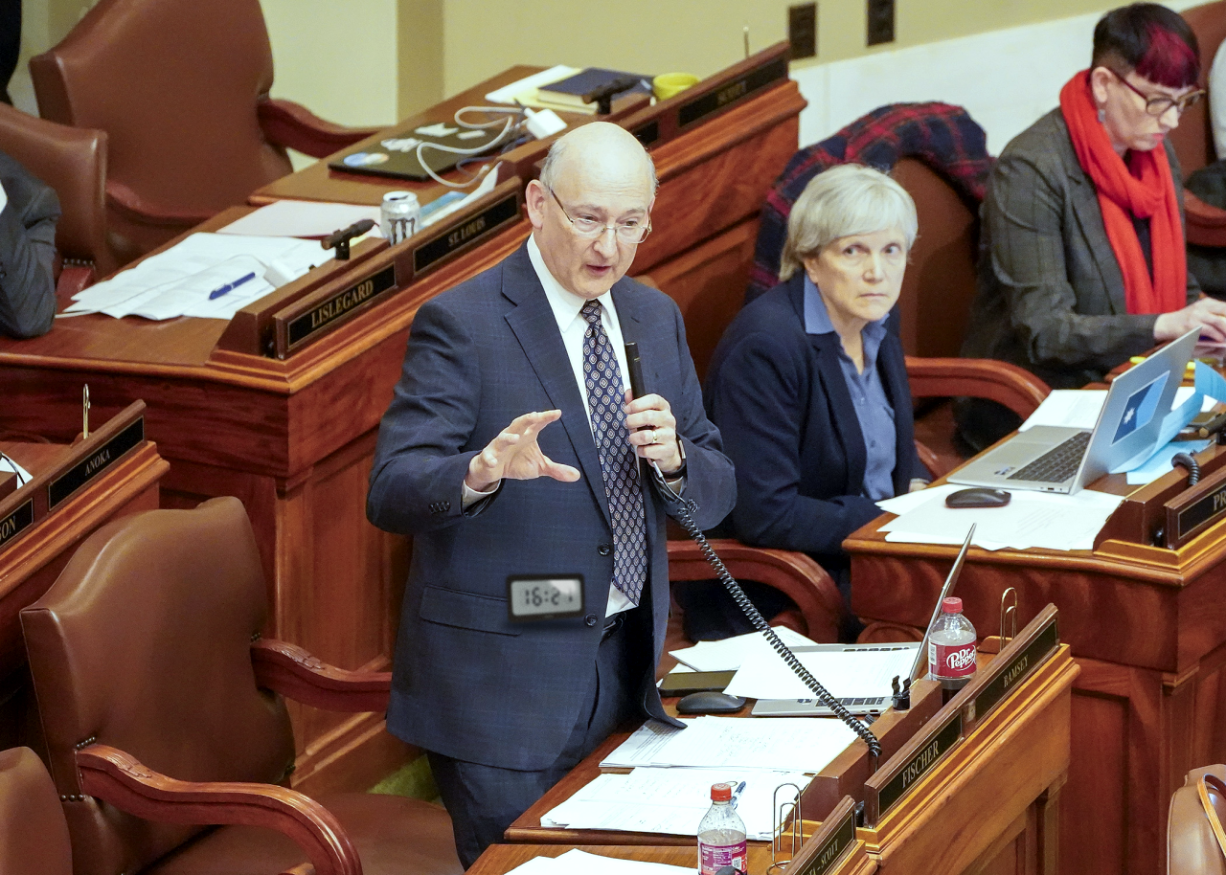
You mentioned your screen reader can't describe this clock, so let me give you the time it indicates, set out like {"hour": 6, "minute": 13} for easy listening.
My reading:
{"hour": 16, "minute": 21}
